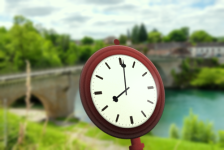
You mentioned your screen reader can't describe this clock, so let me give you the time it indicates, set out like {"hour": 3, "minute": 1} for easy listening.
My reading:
{"hour": 8, "minute": 1}
